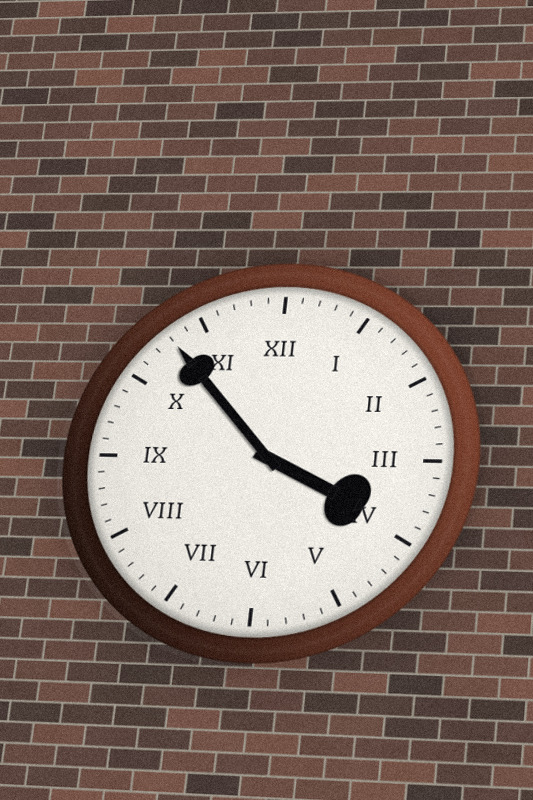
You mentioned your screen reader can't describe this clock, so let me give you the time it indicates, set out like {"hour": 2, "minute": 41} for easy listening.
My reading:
{"hour": 3, "minute": 53}
